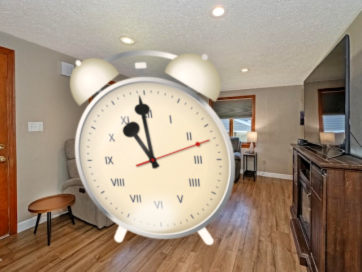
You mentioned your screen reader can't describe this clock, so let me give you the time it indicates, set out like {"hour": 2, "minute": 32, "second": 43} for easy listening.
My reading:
{"hour": 10, "minute": 59, "second": 12}
